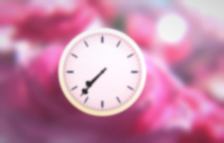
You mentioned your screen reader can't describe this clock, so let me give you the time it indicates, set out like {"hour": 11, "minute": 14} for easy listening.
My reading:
{"hour": 7, "minute": 37}
